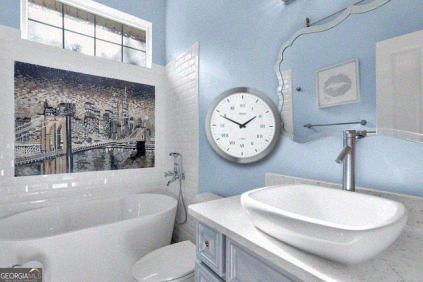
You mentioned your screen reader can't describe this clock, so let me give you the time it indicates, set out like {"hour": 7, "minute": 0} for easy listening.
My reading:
{"hour": 1, "minute": 49}
